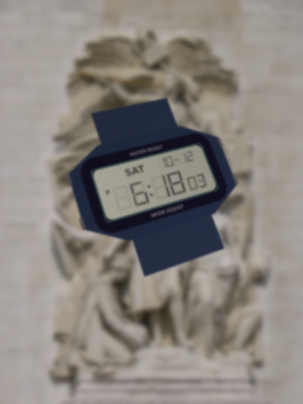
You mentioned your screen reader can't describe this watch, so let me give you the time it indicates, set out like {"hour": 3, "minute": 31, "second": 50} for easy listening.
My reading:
{"hour": 6, "minute": 18, "second": 3}
